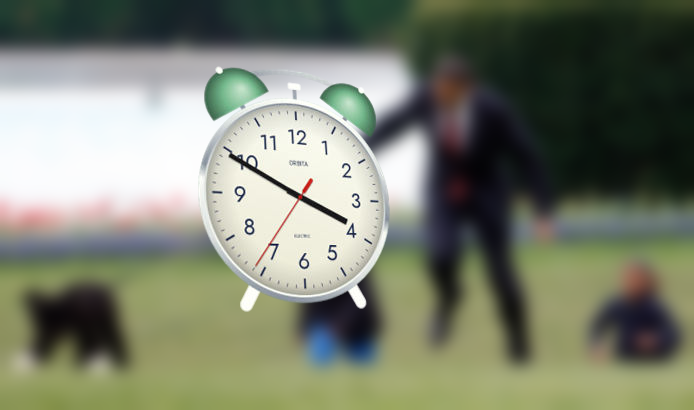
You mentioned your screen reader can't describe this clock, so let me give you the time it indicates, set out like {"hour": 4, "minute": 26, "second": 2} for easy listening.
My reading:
{"hour": 3, "minute": 49, "second": 36}
